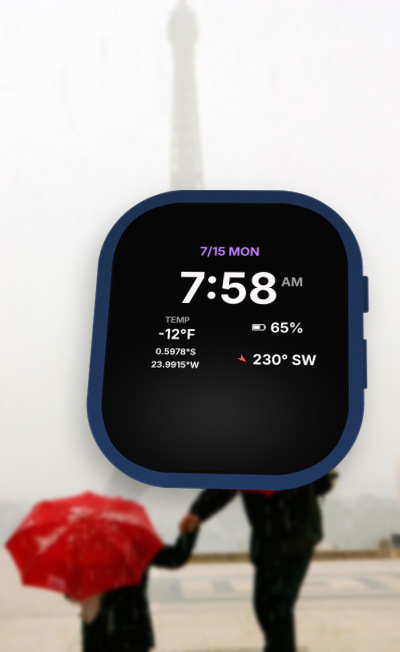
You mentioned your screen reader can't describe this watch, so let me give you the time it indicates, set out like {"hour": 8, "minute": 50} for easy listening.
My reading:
{"hour": 7, "minute": 58}
